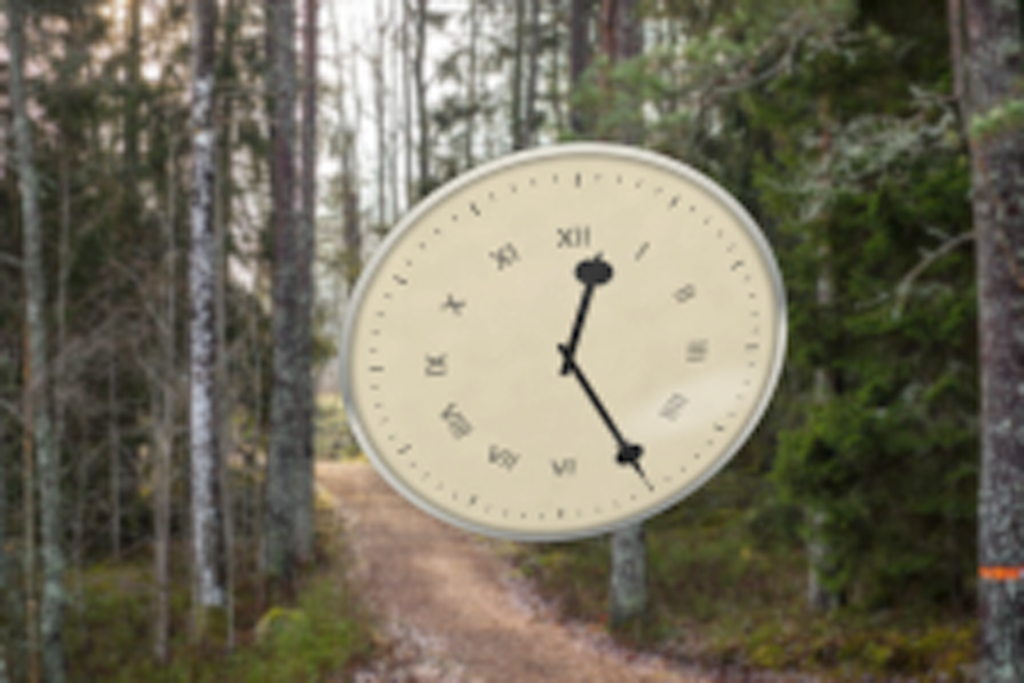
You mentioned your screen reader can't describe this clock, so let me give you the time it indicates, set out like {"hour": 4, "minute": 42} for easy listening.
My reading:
{"hour": 12, "minute": 25}
